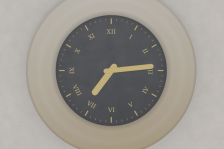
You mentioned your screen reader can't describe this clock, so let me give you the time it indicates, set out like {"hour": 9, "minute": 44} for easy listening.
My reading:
{"hour": 7, "minute": 14}
